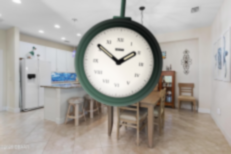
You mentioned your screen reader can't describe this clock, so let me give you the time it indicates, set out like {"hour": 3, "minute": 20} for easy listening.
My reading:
{"hour": 1, "minute": 51}
